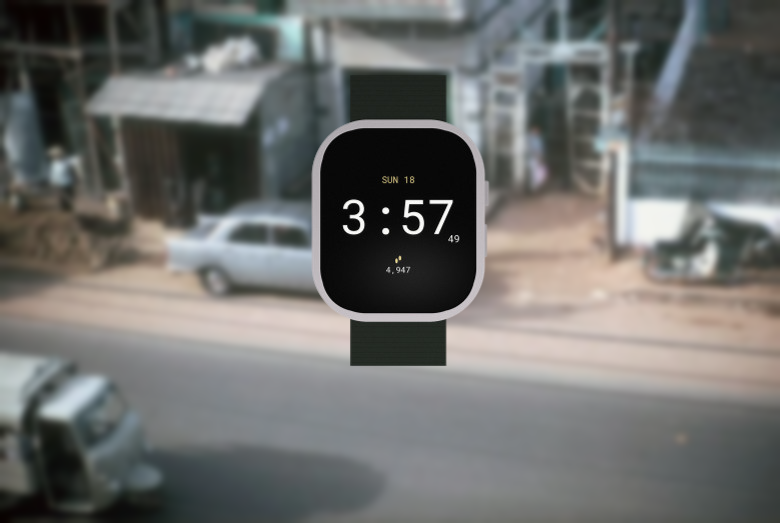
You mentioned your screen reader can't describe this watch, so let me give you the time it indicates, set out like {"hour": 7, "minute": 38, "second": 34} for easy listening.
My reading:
{"hour": 3, "minute": 57, "second": 49}
